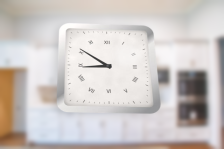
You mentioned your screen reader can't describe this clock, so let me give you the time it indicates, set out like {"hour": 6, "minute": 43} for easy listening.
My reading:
{"hour": 8, "minute": 51}
